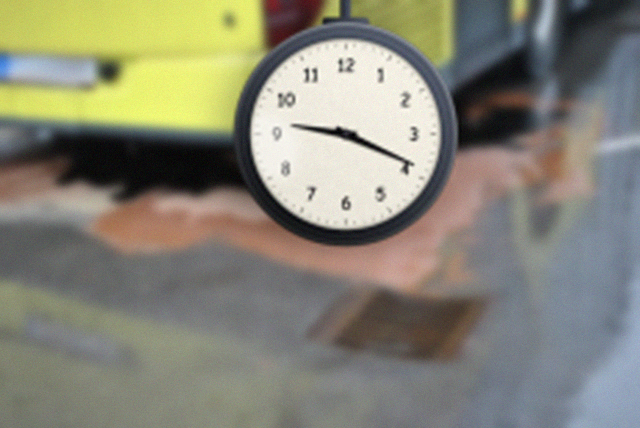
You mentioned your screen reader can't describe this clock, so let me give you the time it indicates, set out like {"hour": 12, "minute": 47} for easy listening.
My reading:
{"hour": 9, "minute": 19}
